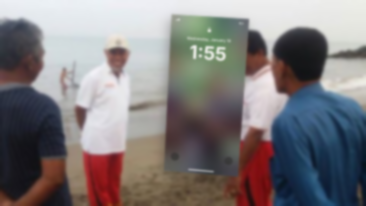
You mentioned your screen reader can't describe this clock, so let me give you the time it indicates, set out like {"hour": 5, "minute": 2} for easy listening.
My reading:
{"hour": 1, "minute": 55}
